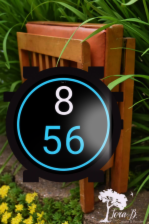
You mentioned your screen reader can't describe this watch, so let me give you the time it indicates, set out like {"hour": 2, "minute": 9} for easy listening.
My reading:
{"hour": 8, "minute": 56}
